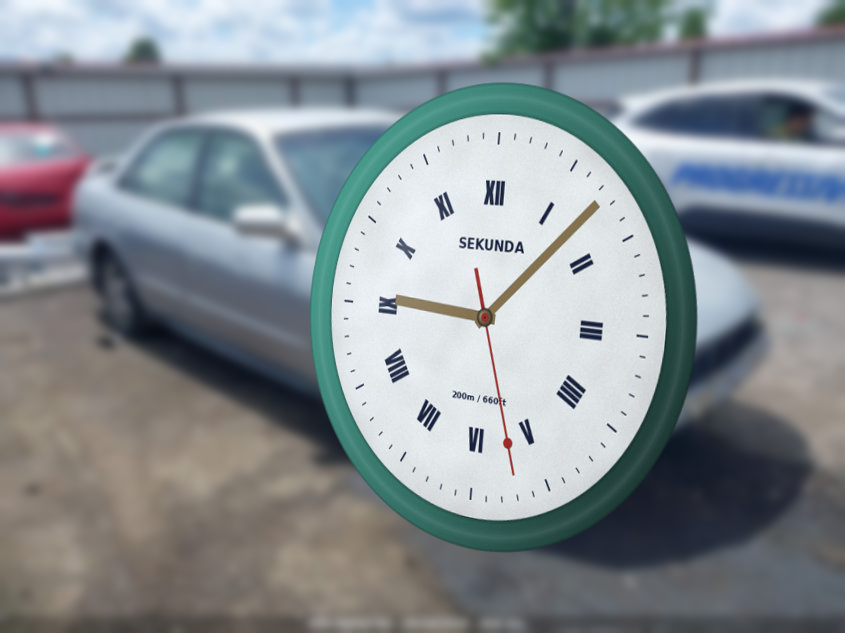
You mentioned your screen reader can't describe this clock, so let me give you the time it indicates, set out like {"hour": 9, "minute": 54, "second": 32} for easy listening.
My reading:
{"hour": 9, "minute": 7, "second": 27}
